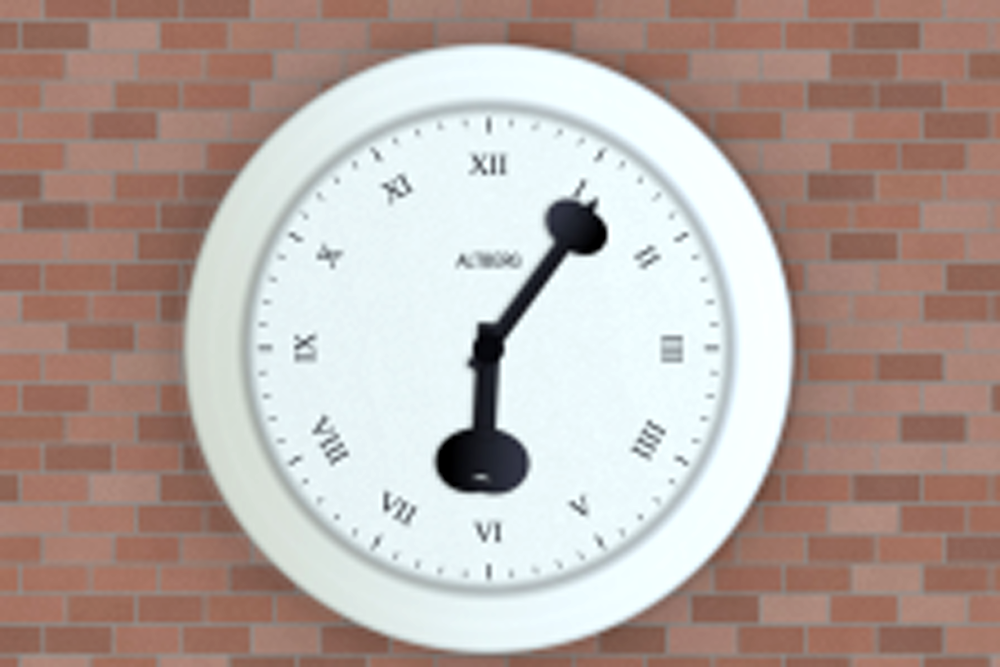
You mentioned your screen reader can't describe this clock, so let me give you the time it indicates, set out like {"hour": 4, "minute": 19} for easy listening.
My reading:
{"hour": 6, "minute": 6}
